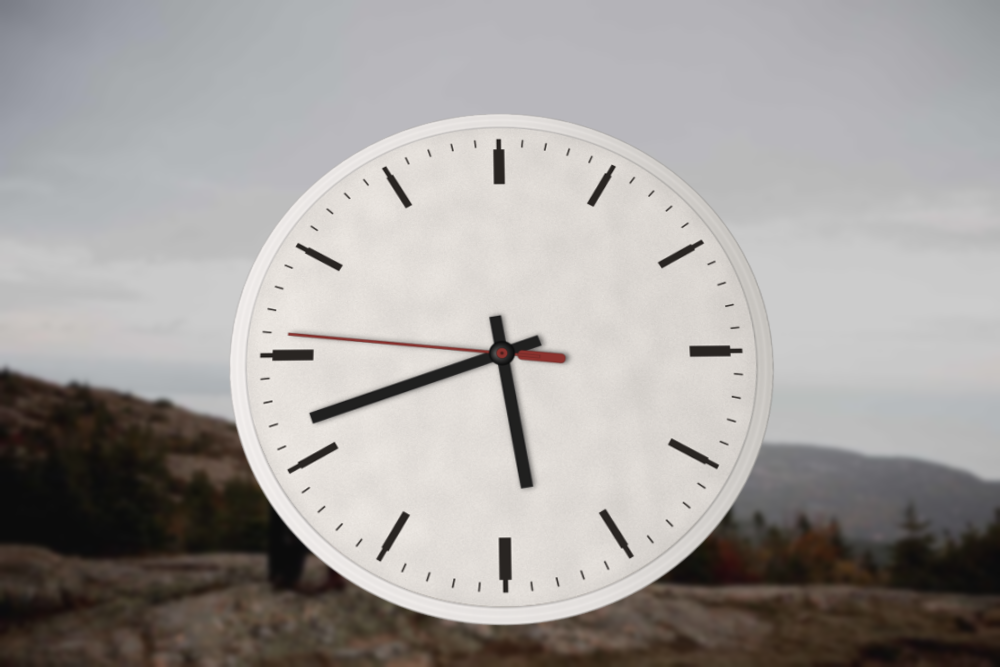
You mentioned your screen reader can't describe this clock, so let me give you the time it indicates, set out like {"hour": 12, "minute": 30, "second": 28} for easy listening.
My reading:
{"hour": 5, "minute": 41, "second": 46}
